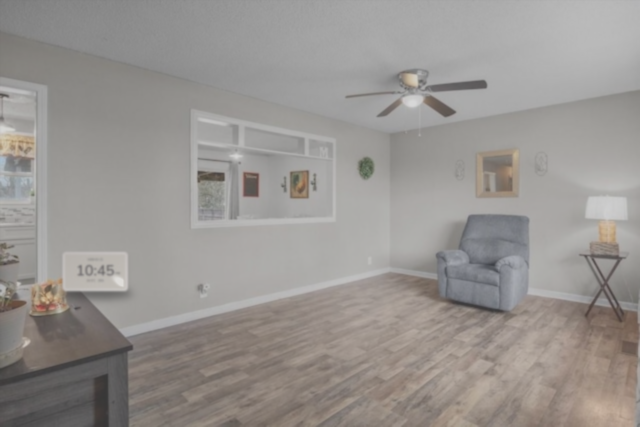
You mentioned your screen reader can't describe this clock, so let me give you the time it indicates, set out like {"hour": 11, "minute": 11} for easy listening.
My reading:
{"hour": 10, "minute": 45}
